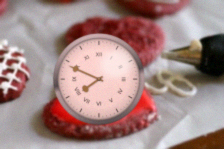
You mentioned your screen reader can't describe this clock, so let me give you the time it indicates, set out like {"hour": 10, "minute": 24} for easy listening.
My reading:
{"hour": 7, "minute": 49}
